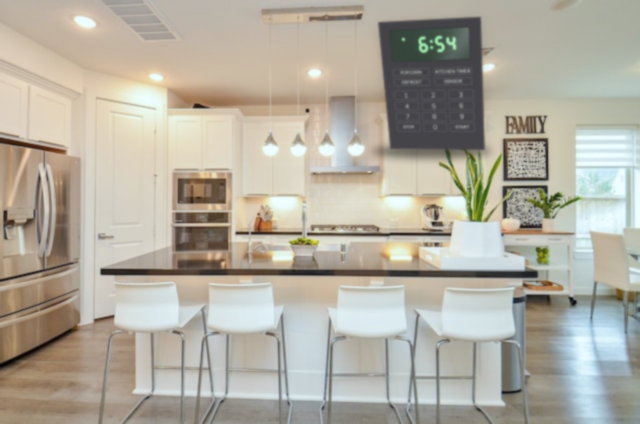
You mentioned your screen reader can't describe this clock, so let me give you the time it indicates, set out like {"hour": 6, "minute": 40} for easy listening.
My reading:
{"hour": 6, "minute": 54}
